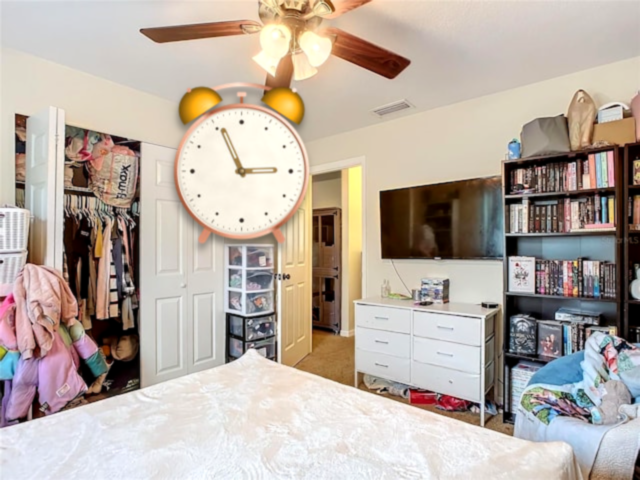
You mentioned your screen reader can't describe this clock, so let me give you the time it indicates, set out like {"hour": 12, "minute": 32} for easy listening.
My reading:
{"hour": 2, "minute": 56}
